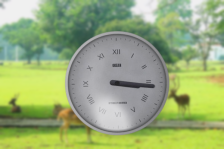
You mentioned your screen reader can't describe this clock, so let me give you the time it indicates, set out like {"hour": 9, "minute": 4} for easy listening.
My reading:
{"hour": 3, "minute": 16}
